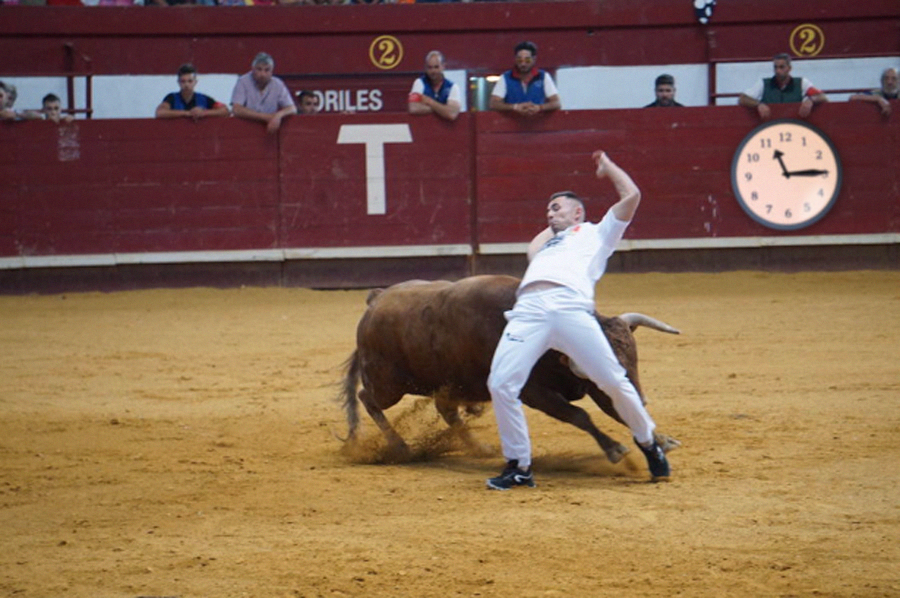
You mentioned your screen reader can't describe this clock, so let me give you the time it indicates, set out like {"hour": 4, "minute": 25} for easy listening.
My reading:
{"hour": 11, "minute": 15}
